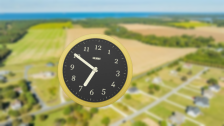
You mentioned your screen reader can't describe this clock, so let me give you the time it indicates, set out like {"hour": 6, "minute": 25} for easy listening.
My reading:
{"hour": 6, "minute": 50}
